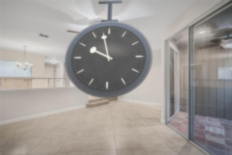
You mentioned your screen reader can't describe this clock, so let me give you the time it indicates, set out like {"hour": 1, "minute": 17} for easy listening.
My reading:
{"hour": 9, "minute": 58}
